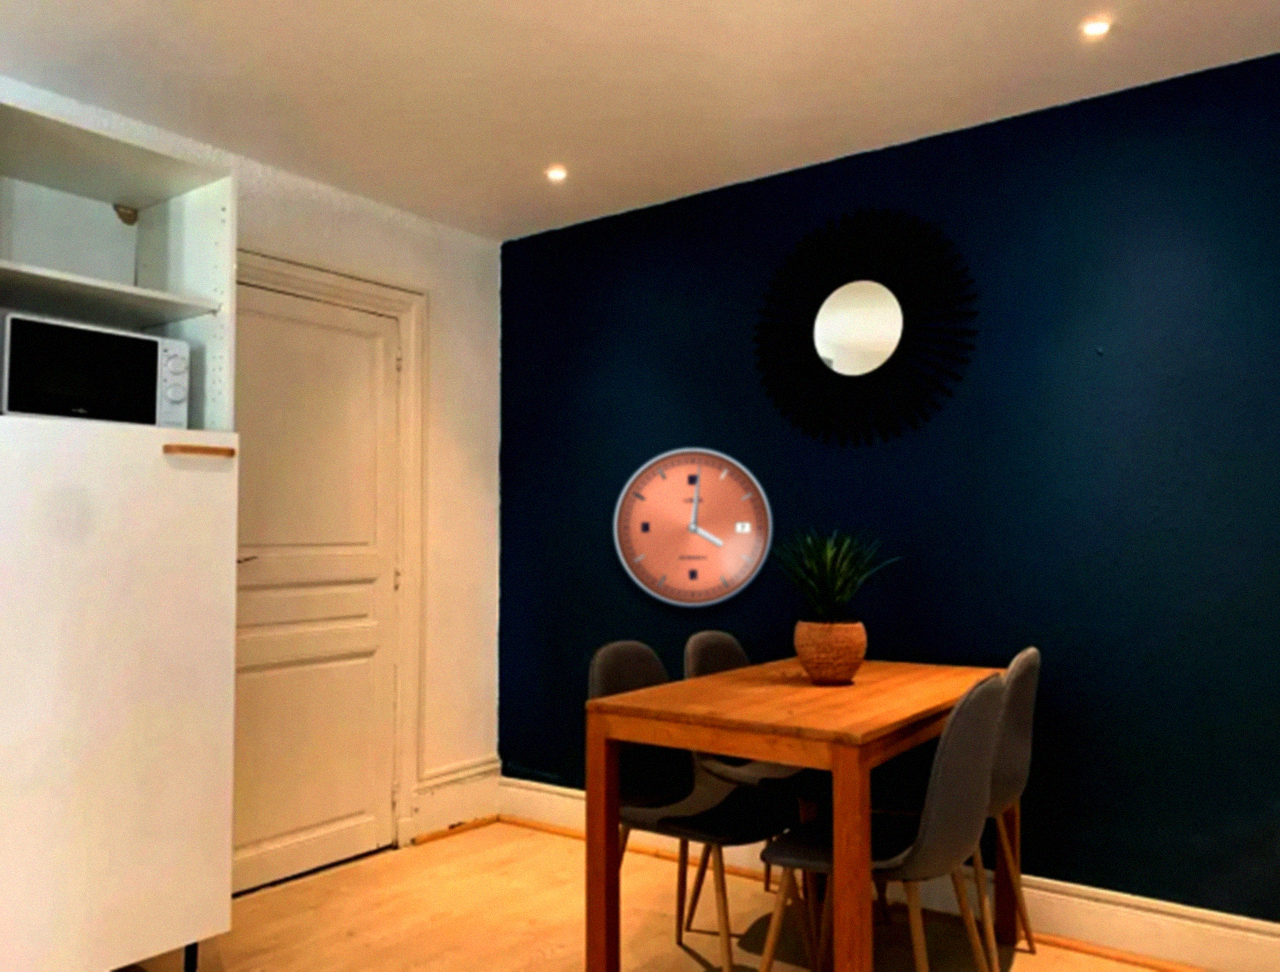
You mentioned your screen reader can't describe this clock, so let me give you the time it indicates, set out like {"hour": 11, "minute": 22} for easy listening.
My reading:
{"hour": 4, "minute": 1}
